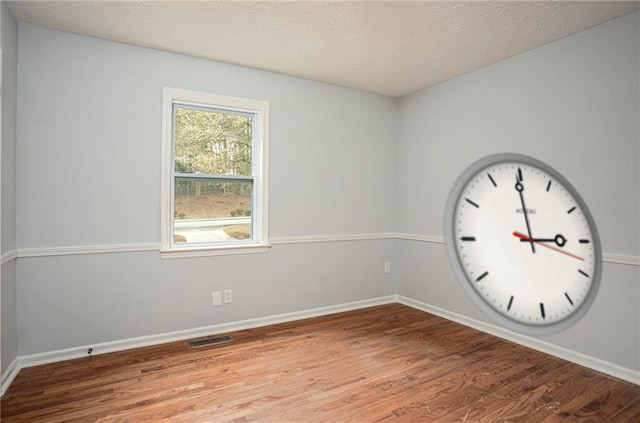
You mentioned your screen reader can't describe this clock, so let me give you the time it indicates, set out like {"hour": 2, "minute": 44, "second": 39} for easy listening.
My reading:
{"hour": 2, "minute": 59, "second": 18}
